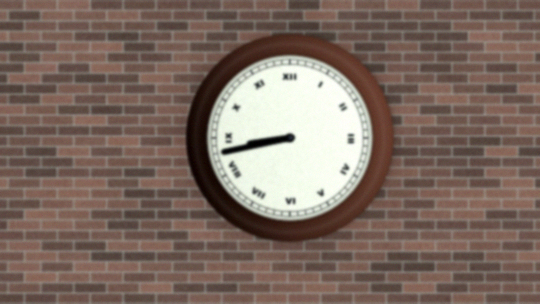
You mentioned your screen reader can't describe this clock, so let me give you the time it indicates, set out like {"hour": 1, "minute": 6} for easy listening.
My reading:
{"hour": 8, "minute": 43}
